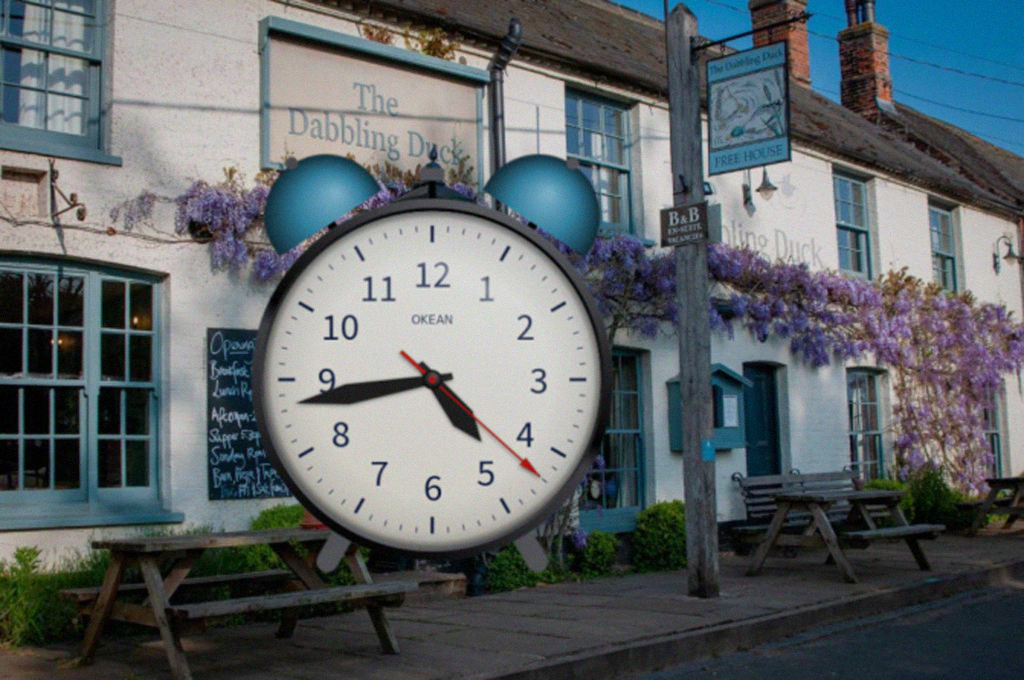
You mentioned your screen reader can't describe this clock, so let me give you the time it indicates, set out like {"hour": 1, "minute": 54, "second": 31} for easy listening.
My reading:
{"hour": 4, "minute": 43, "second": 22}
